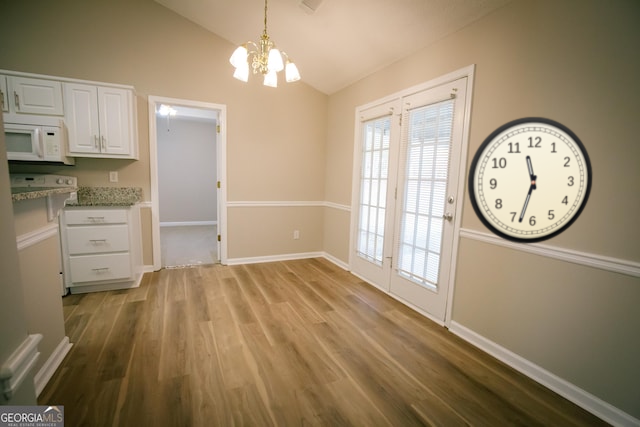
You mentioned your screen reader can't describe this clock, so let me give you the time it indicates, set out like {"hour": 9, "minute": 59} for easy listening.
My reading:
{"hour": 11, "minute": 33}
